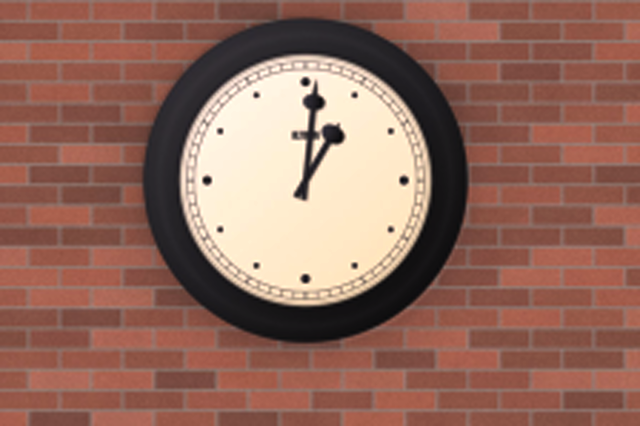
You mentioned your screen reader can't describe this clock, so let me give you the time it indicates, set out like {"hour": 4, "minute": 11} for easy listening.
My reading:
{"hour": 1, "minute": 1}
